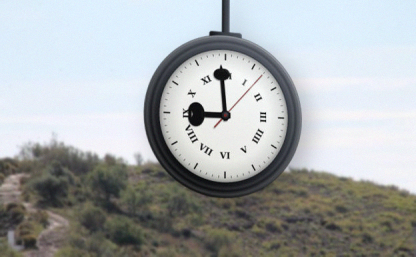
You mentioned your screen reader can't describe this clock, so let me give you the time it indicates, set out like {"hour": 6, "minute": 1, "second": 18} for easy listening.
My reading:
{"hour": 8, "minute": 59, "second": 7}
